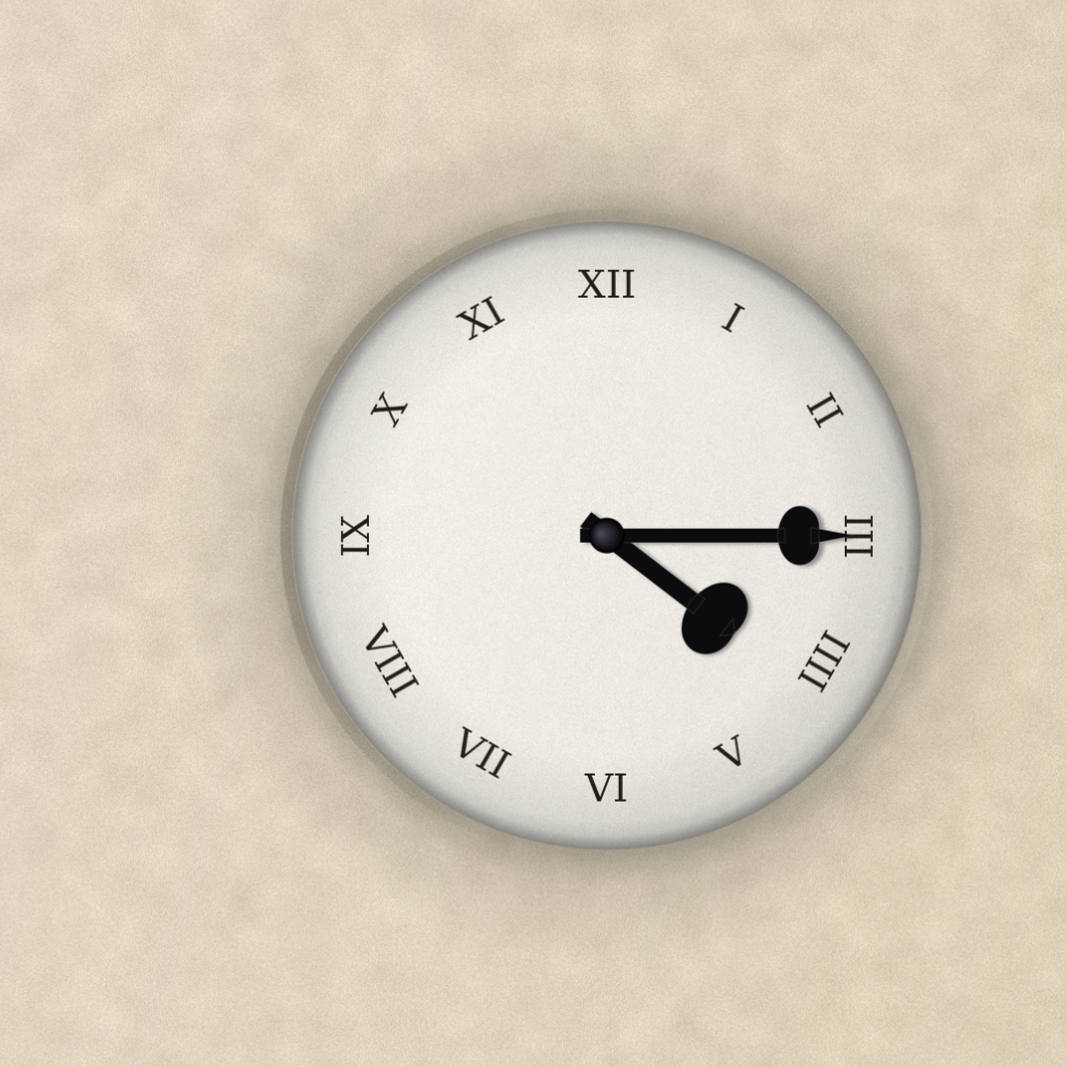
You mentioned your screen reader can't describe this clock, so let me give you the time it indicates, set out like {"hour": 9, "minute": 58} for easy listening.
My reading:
{"hour": 4, "minute": 15}
